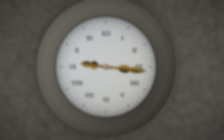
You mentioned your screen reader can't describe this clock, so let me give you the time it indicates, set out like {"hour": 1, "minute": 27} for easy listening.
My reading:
{"hour": 9, "minute": 16}
